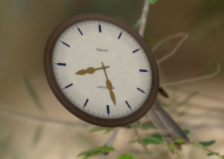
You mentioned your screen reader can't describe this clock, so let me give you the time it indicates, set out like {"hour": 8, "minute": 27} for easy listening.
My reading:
{"hour": 8, "minute": 28}
